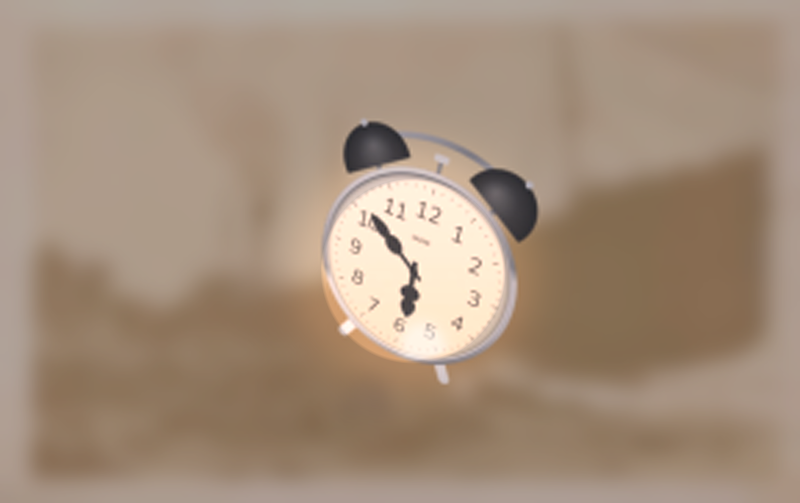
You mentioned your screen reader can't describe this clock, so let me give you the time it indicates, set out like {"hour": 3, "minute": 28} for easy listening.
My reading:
{"hour": 5, "minute": 51}
